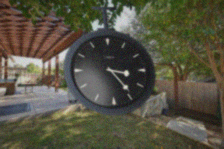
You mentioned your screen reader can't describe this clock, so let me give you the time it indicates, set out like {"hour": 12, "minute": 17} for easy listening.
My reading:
{"hour": 3, "minute": 24}
